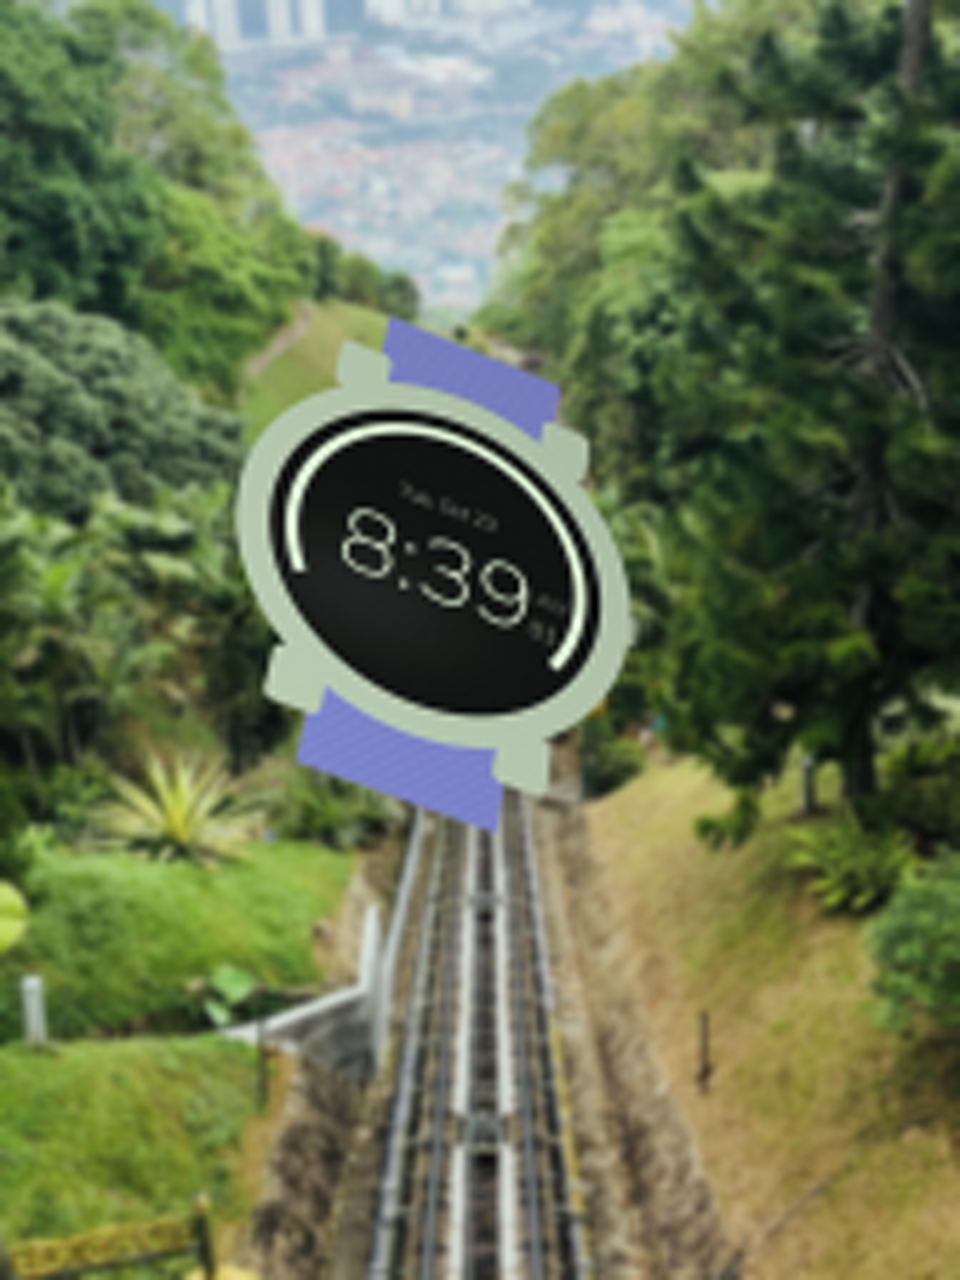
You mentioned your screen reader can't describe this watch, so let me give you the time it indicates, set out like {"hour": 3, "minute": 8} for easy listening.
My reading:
{"hour": 8, "minute": 39}
